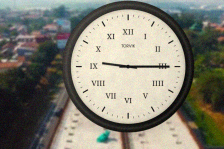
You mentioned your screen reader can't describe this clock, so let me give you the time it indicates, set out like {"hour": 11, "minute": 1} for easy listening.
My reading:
{"hour": 9, "minute": 15}
